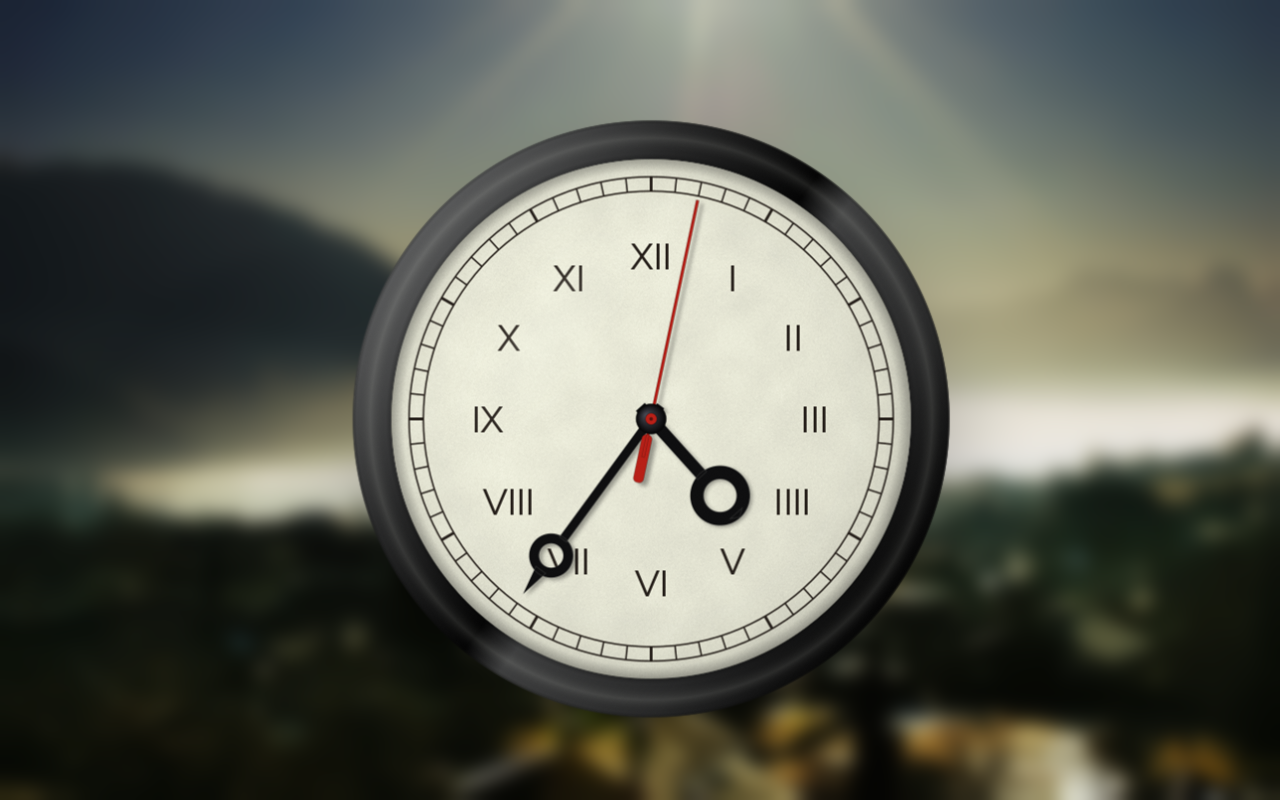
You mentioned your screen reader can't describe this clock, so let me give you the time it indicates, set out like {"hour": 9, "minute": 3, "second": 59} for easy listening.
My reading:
{"hour": 4, "minute": 36, "second": 2}
